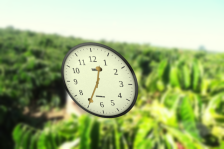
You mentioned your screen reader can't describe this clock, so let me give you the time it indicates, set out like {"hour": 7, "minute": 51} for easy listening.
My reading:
{"hour": 12, "minute": 35}
